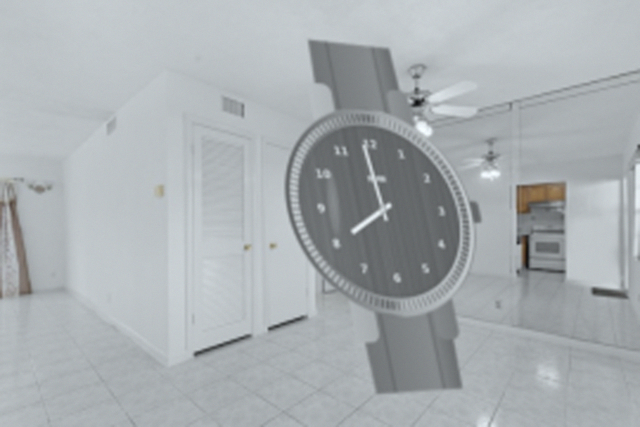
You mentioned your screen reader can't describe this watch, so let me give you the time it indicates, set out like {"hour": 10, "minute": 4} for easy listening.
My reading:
{"hour": 7, "minute": 59}
